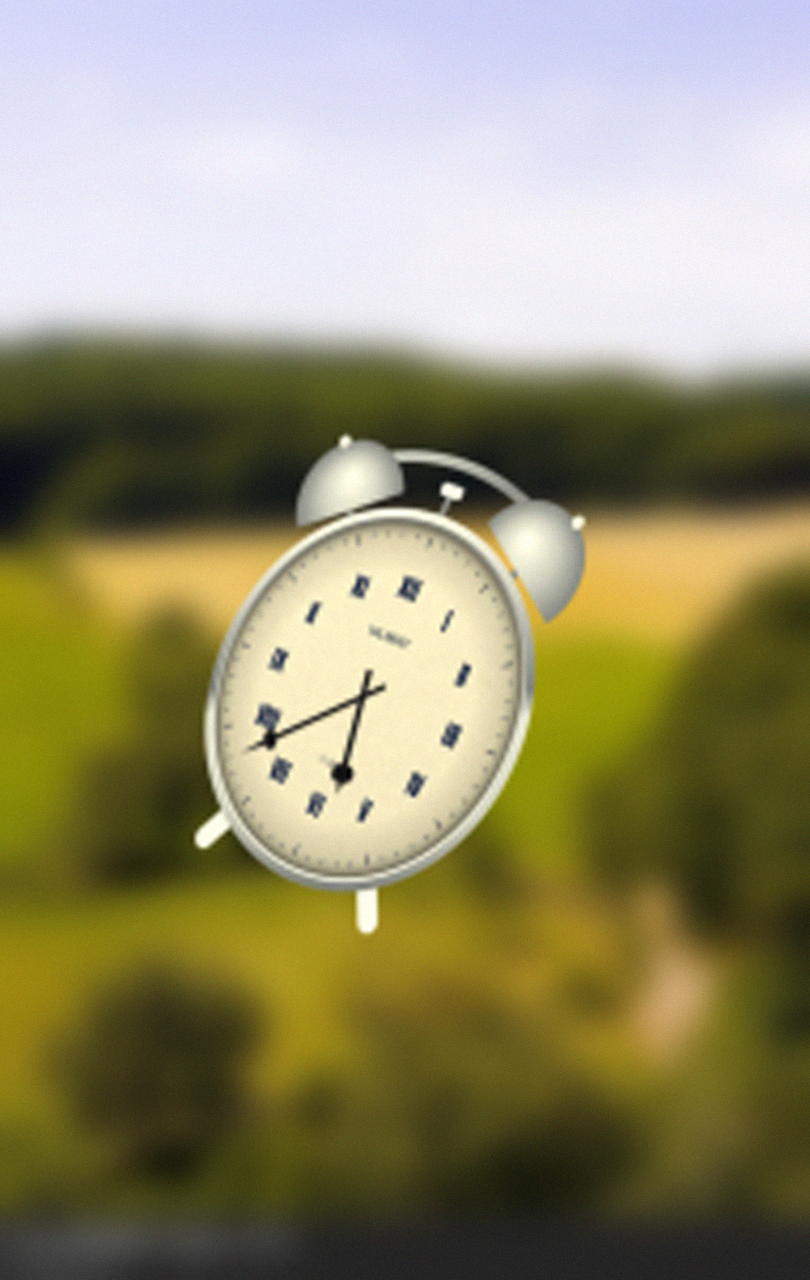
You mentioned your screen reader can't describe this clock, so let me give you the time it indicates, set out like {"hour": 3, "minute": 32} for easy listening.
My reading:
{"hour": 5, "minute": 38}
